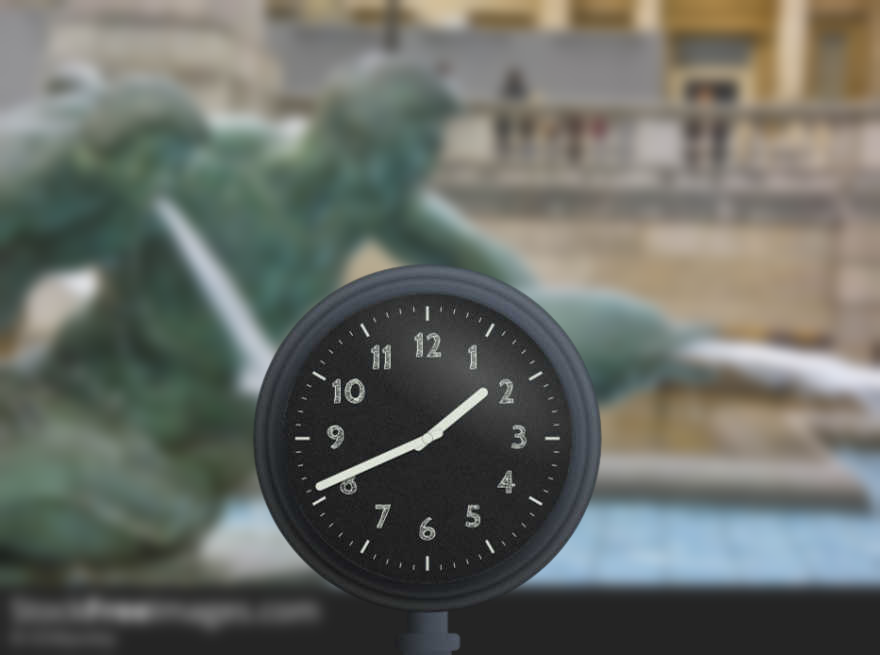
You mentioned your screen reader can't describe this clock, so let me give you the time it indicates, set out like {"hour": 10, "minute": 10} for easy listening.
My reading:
{"hour": 1, "minute": 41}
